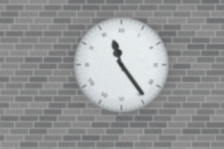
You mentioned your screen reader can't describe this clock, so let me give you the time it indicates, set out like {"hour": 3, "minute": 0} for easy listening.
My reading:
{"hour": 11, "minute": 24}
